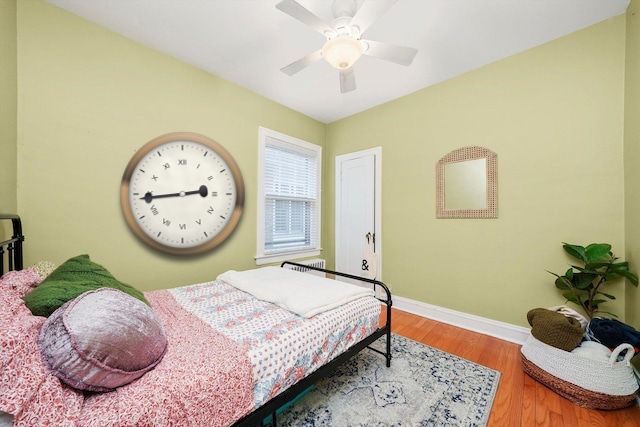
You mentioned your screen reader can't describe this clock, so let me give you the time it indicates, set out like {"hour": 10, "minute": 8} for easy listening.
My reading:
{"hour": 2, "minute": 44}
